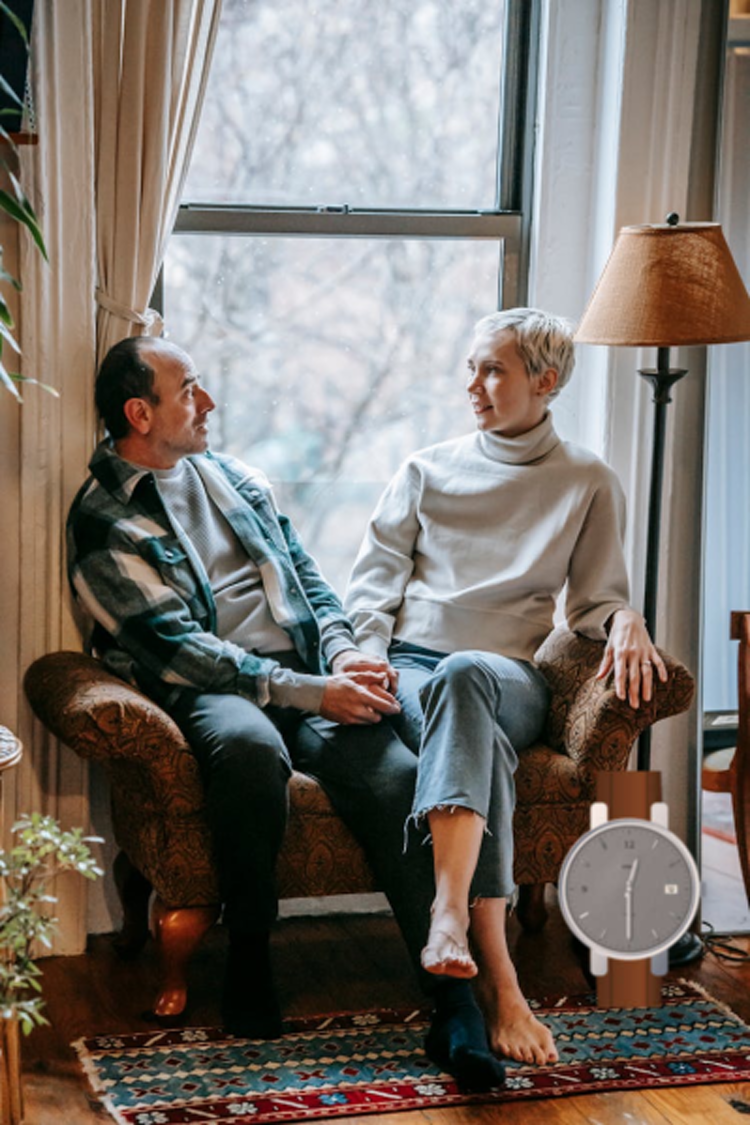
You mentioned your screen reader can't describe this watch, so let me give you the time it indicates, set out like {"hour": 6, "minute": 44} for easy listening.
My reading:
{"hour": 12, "minute": 30}
